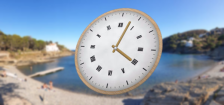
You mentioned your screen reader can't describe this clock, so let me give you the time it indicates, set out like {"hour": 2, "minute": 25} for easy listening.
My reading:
{"hour": 4, "minute": 3}
